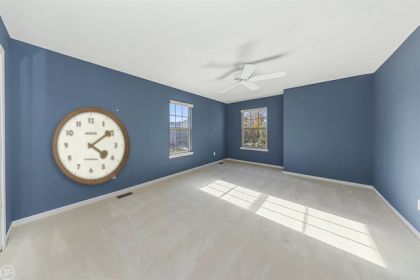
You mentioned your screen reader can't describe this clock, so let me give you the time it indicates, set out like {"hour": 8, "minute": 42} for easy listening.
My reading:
{"hour": 4, "minute": 9}
